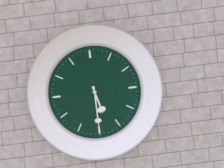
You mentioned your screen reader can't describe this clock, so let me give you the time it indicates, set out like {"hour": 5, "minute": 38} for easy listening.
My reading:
{"hour": 5, "minute": 30}
